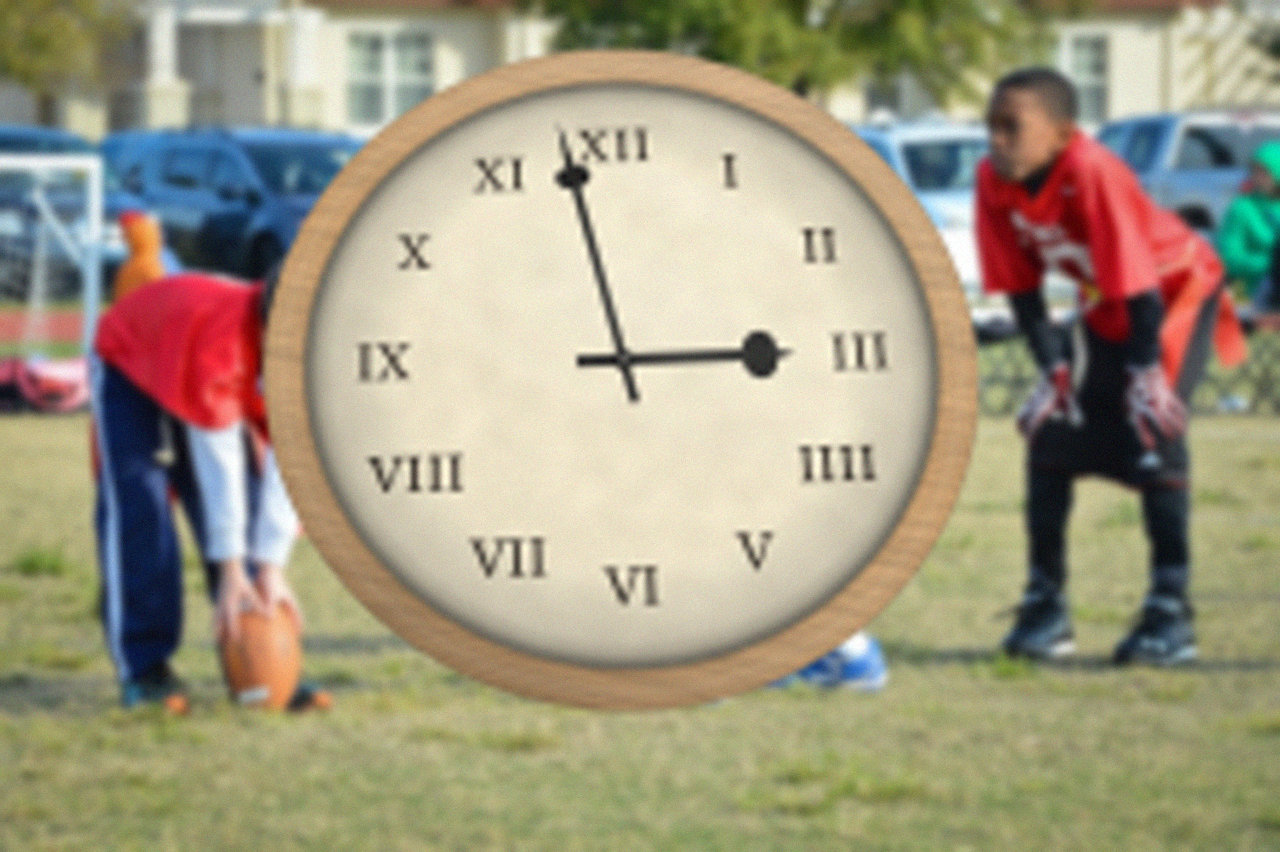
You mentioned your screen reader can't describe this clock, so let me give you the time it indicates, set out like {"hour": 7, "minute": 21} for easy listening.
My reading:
{"hour": 2, "minute": 58}
